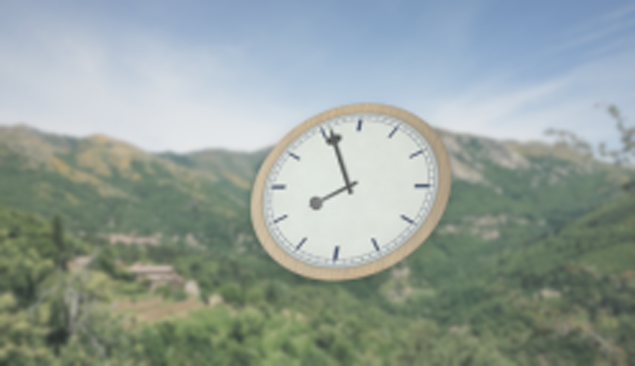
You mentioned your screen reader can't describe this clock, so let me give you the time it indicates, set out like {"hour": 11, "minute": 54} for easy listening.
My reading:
{"hour": 7, "minute": 56}
